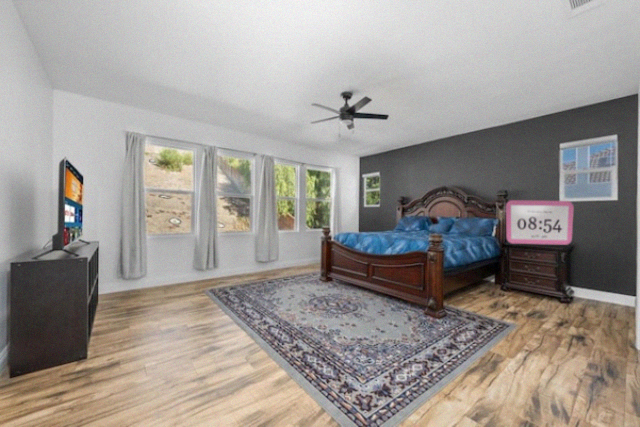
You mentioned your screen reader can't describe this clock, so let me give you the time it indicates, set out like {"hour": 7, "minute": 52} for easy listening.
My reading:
{"hour": 8, "minute": 54}
